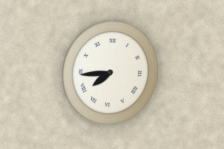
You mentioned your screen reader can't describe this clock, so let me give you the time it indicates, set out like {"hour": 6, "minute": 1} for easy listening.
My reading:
{"hour": 7, "minute": 44}
